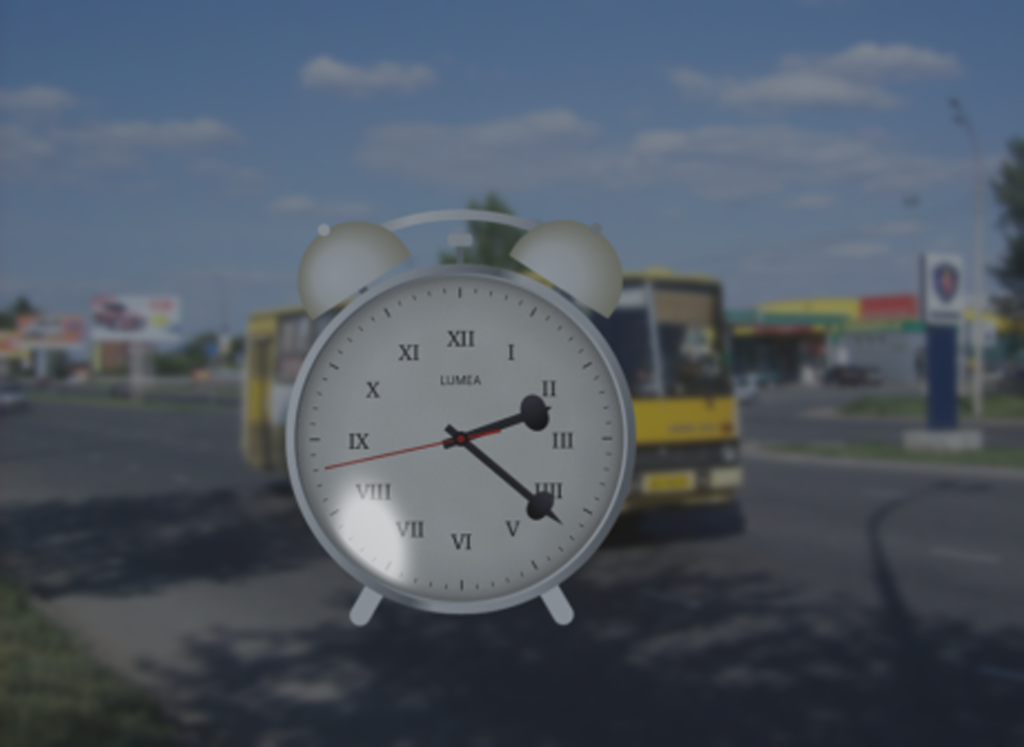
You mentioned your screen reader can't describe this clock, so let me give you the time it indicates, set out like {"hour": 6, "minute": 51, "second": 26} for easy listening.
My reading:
{"hour": 2, "minute": 21, "second": 43}
